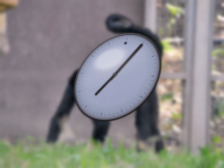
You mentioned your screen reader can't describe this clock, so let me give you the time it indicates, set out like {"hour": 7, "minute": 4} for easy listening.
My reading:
{"hour": 7, "minute": 5}
